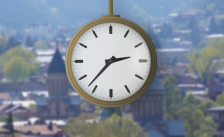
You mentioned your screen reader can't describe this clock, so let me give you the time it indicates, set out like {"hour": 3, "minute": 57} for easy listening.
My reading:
{"hour": 2, "minute": 37}
